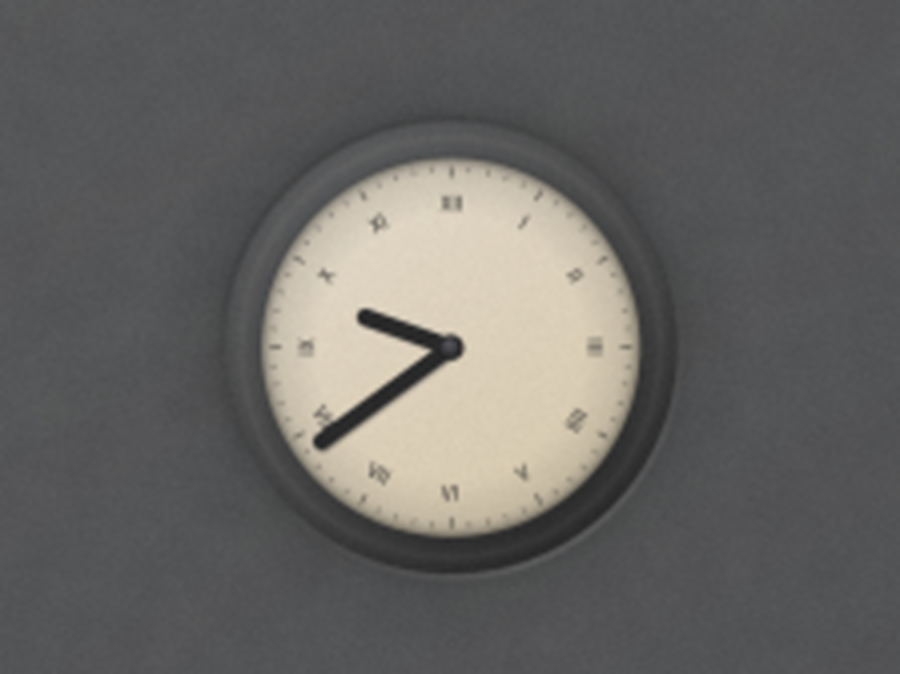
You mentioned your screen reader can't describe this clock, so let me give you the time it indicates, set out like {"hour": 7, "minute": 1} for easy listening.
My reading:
{"hour": 9, "minute": 39}
